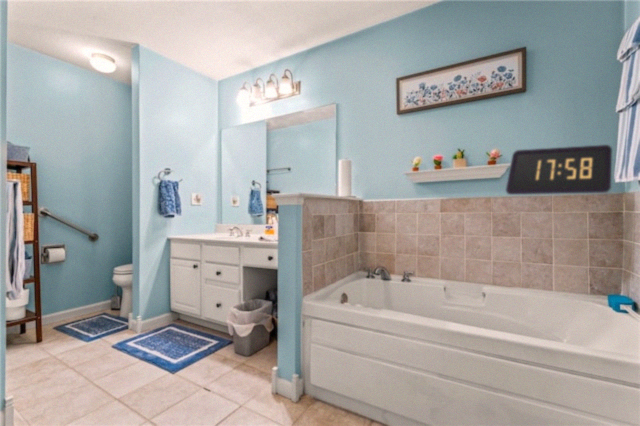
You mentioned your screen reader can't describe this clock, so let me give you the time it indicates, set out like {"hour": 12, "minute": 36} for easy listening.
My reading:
{"hour": 17, "minute": 58}
